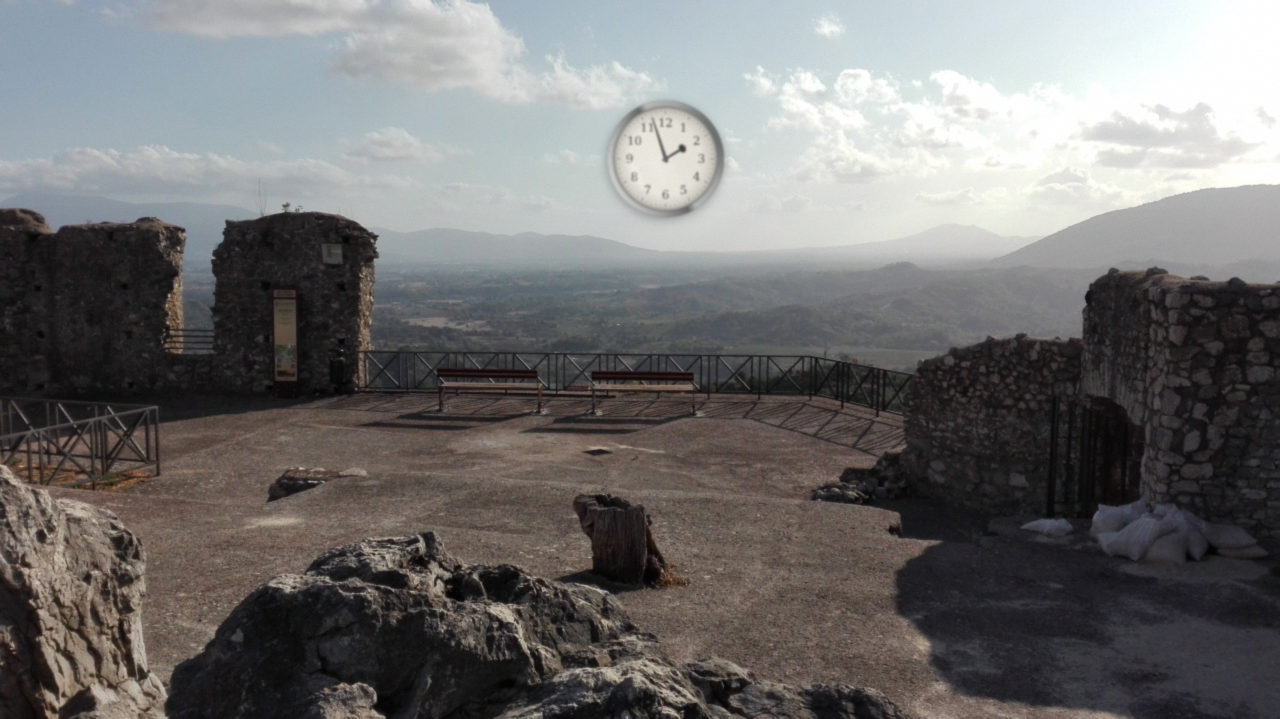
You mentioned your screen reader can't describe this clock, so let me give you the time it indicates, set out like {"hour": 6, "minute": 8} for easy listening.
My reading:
{"hour": 1, "minute": 57}
